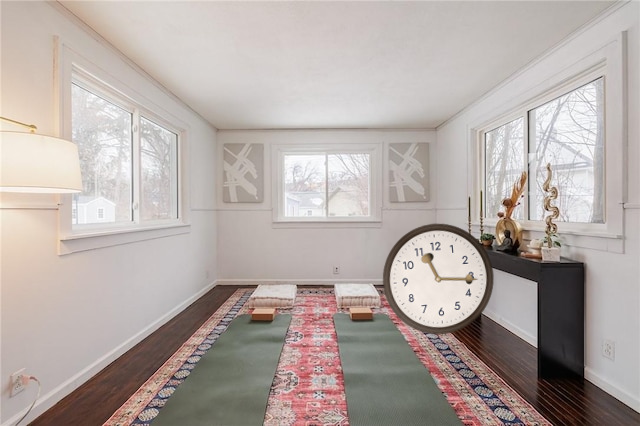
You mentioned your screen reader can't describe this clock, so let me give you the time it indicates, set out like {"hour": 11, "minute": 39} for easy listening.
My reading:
{"hour": 11, "minute": 16}
